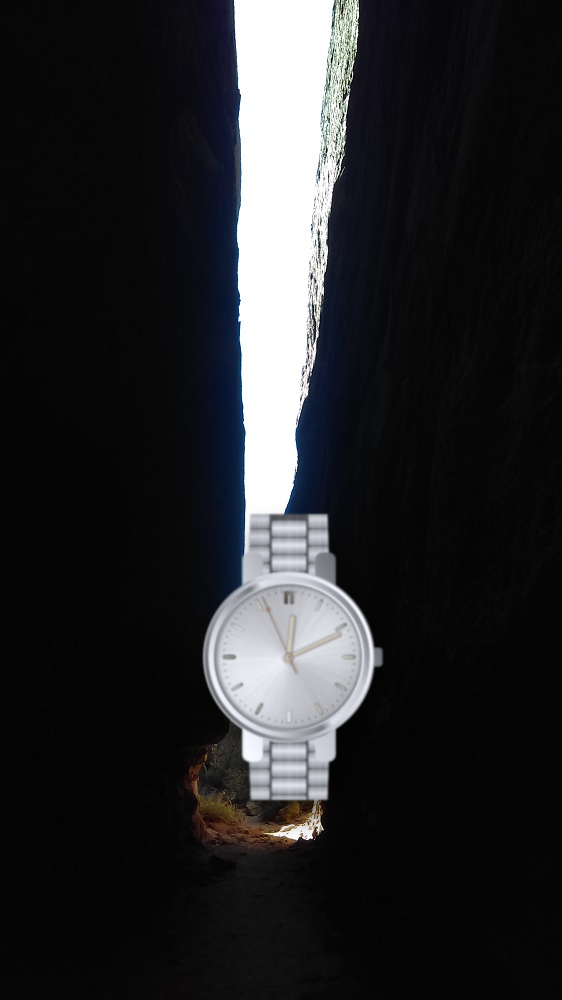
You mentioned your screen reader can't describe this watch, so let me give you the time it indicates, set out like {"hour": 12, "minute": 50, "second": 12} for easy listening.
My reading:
{"hour": 12, "minute": 10, "second": 56}
